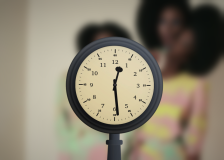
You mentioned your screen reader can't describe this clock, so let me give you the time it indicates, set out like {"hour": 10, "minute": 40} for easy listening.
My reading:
{"hour": 12, "minute": 29}
